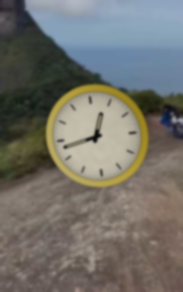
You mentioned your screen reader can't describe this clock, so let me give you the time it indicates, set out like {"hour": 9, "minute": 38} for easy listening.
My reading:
{"hour": 12, "minute": 43}
